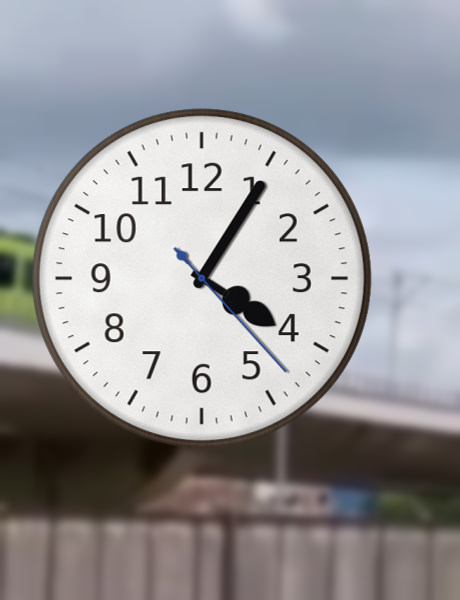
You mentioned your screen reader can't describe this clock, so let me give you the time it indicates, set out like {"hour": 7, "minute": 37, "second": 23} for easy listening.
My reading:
{"hour": 4, "minute": 5, "second": 23}
